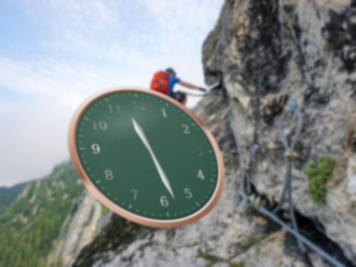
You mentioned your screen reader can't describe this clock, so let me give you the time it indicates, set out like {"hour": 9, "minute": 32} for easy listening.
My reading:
{"hour": 11, "minute": 28}
